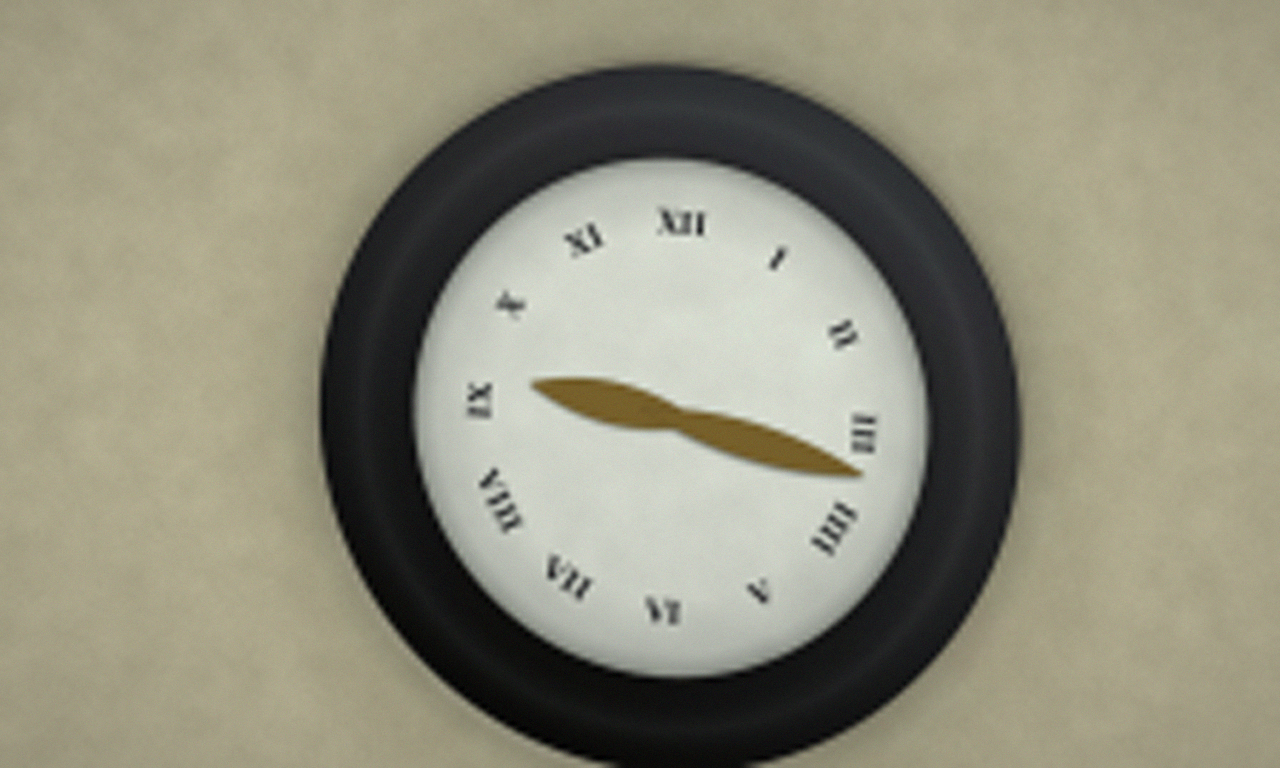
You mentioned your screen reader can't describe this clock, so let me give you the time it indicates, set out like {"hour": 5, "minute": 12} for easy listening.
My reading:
{"hour": 9, "minute": 17}
